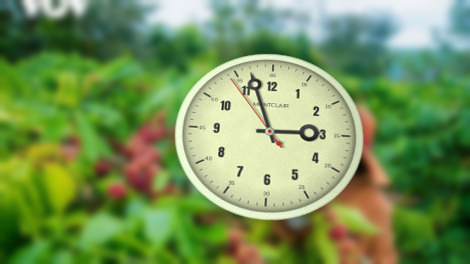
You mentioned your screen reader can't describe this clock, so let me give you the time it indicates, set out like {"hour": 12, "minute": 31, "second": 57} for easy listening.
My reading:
{"hour": 2, "minute": 56, "second": 54}
